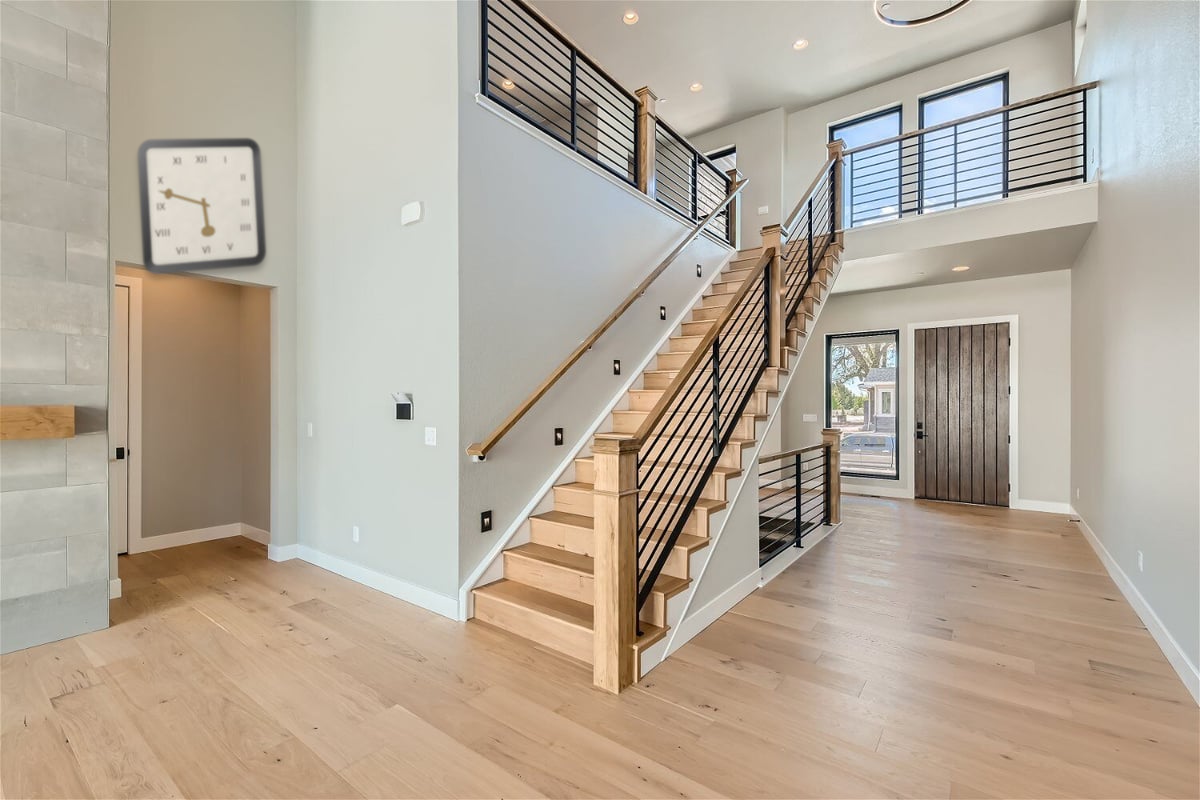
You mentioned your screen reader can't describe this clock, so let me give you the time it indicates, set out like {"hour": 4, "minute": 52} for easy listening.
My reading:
{"hour": 5, "minute": 48}
